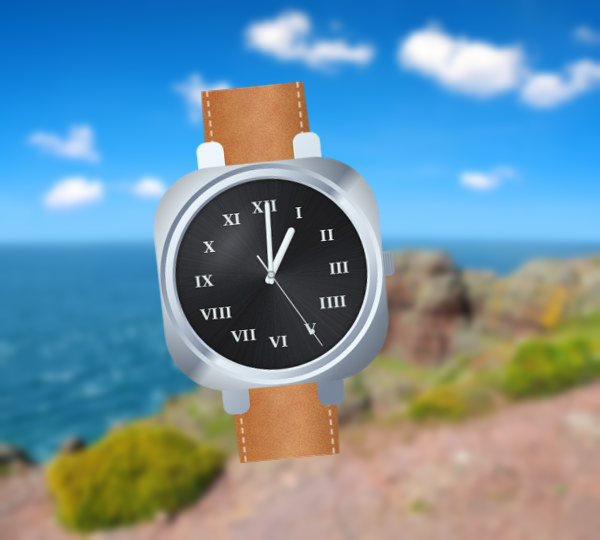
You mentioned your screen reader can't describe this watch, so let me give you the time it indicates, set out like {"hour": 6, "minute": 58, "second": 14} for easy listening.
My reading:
{"hour": 1, "minute": 0, "second": 25}
